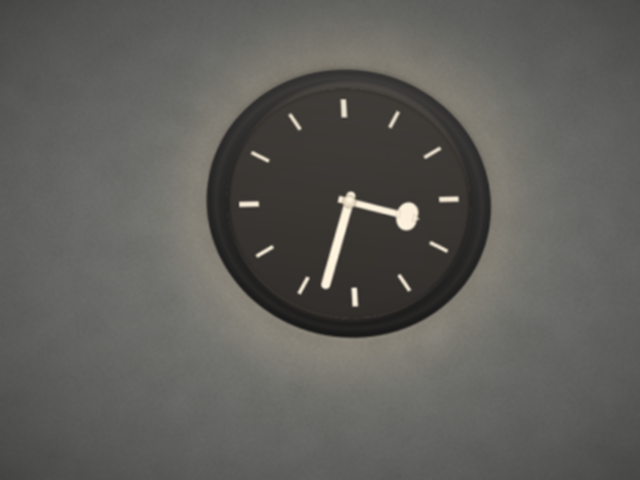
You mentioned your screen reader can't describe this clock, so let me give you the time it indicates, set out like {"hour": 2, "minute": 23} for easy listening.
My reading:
{"hour": 3, "minute": 33}
